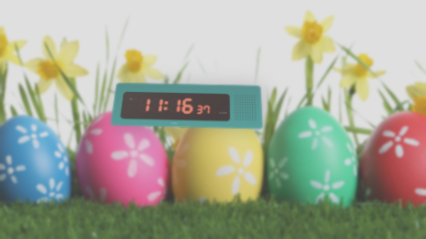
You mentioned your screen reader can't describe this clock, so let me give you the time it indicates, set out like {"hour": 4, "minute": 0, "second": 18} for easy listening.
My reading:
{"hour": 11, "minute": 16, "second": 37}
